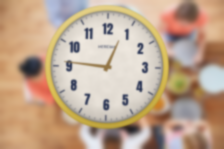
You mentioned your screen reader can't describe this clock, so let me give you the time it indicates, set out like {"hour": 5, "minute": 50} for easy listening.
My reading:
{"hour": 12, "minute": 46}
